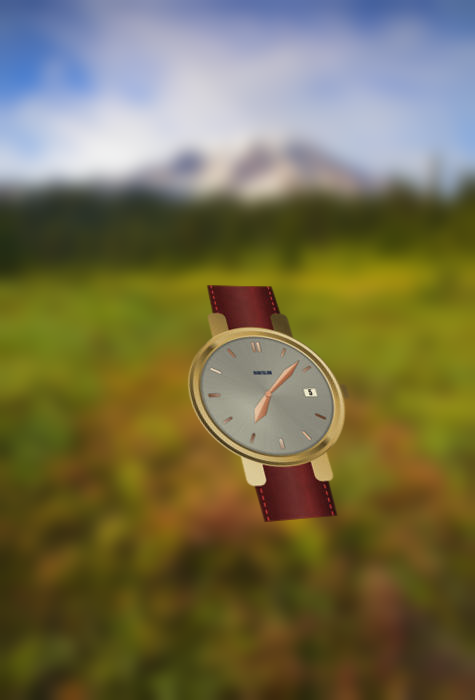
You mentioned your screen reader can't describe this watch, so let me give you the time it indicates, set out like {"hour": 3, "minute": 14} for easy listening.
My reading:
{"hour": 7, "minute": 8}
